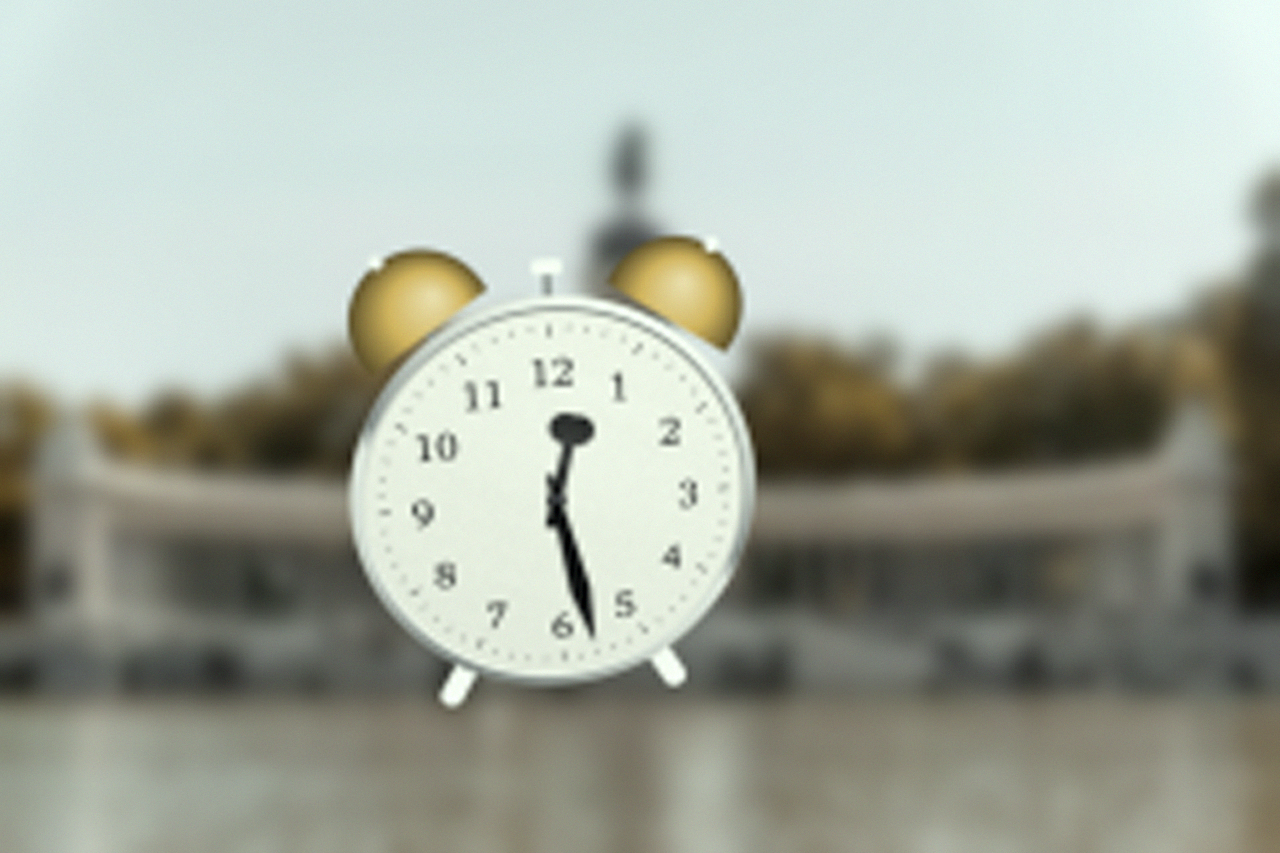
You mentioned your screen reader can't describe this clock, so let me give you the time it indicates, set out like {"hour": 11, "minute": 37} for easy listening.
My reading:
{"hour": 12, "minute": 28}
